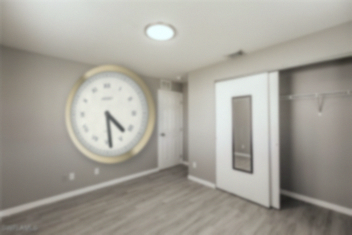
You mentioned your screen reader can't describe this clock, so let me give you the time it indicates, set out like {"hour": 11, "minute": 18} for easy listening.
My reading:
{"hour": 4, "minute": 29}
